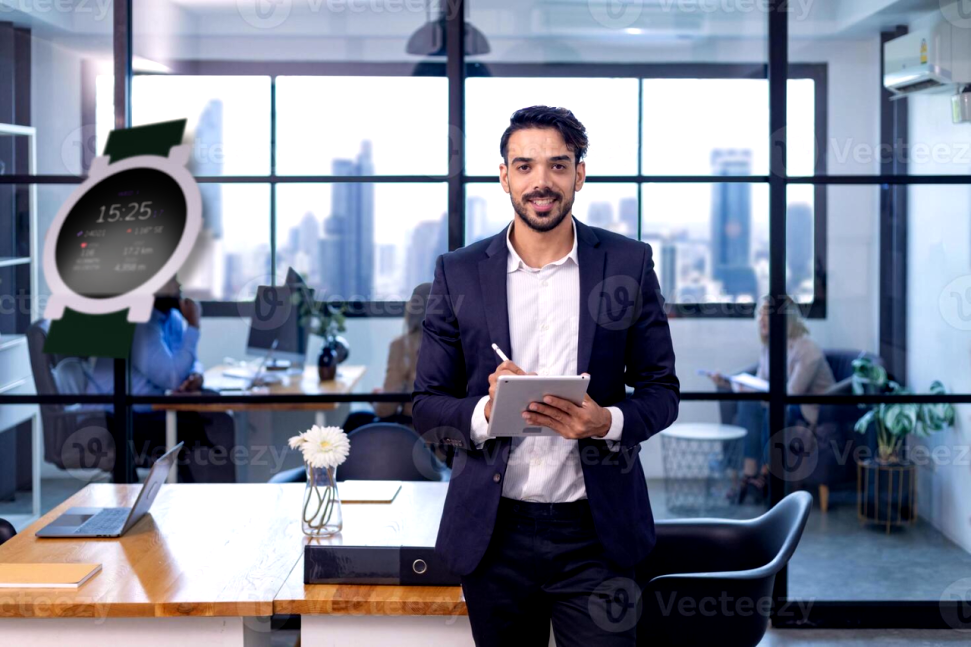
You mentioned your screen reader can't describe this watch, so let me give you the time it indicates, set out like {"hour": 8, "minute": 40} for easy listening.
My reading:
{"hour": 15, "minute": 25}
